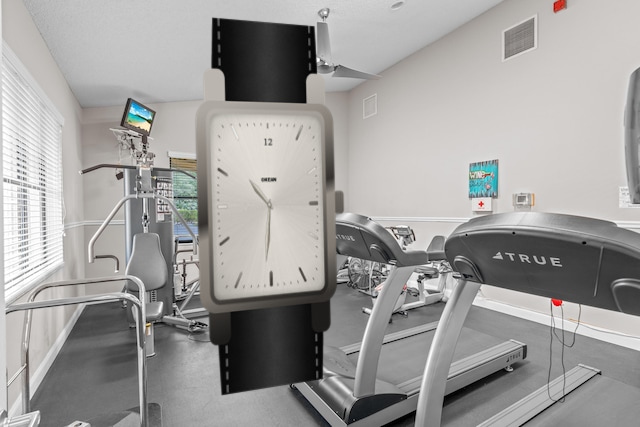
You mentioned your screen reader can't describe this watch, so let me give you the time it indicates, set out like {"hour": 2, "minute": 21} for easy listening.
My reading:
{"hour": 10, "minute": 31}
